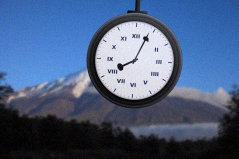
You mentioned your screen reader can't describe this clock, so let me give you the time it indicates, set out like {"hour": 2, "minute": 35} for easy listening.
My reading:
{"hour": 8, "minute": 4}
